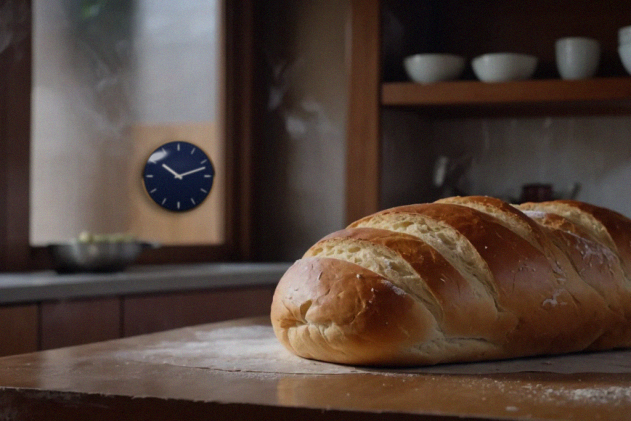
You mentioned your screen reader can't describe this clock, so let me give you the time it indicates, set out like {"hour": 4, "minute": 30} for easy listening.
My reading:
{"hour": 10, "minute": 12}
